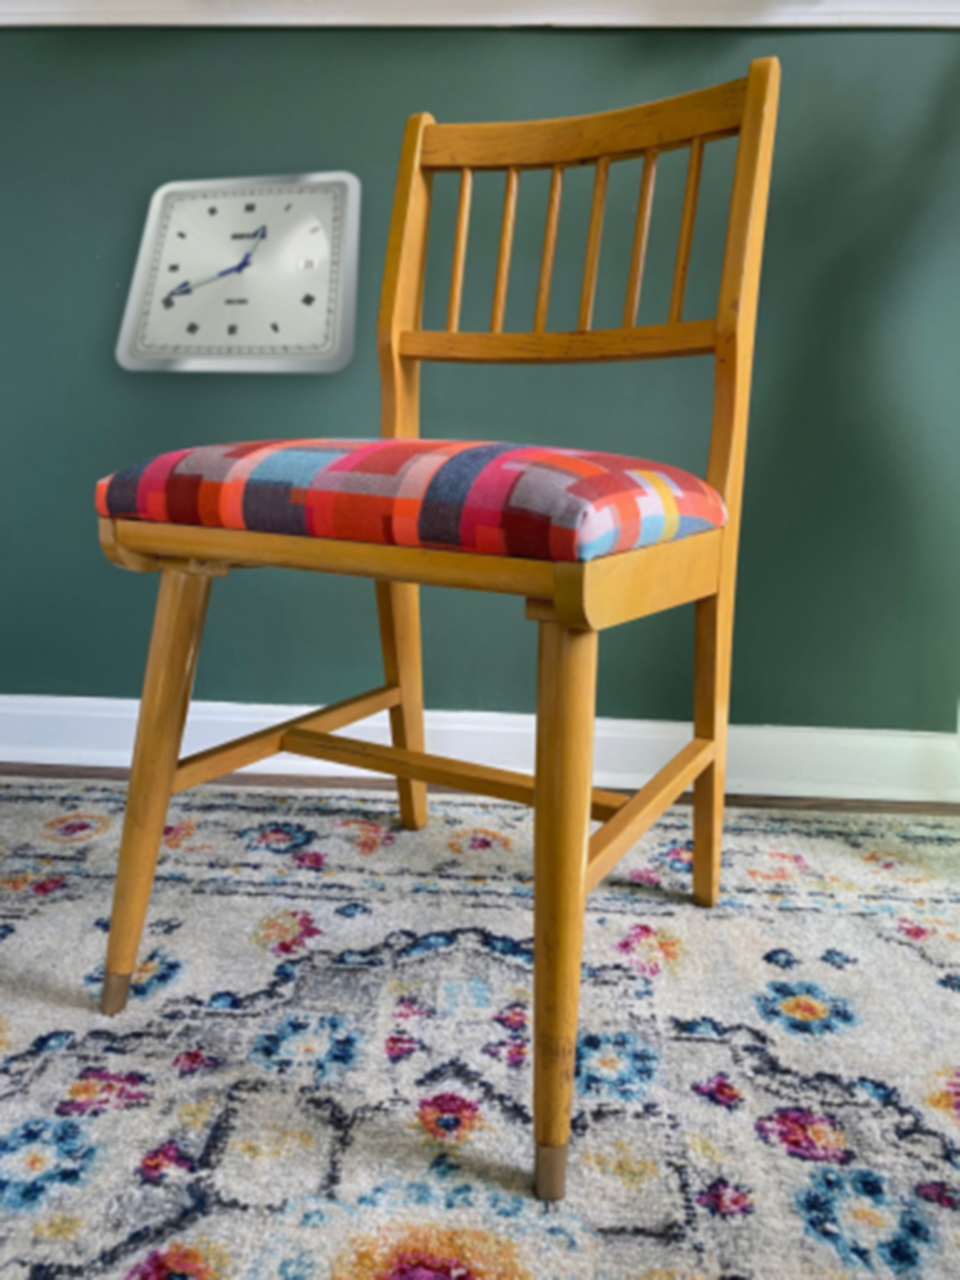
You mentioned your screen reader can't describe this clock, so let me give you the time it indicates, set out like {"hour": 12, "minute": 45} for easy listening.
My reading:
{"hour": 12, "minute": 41}
